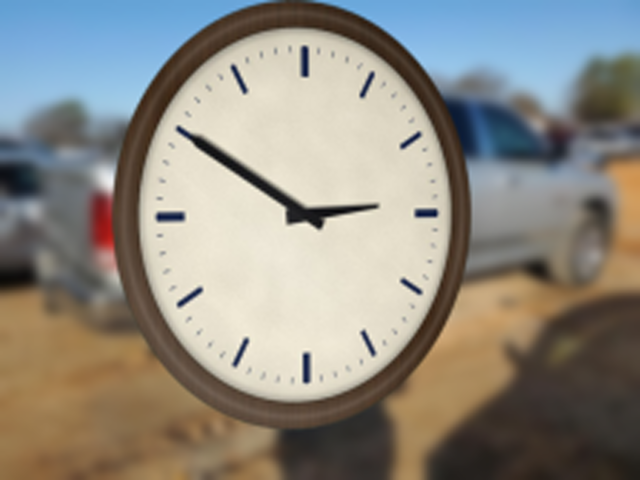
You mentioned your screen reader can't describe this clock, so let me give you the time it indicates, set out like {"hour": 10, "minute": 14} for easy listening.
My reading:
{"hour": 2, "minute": 50}
